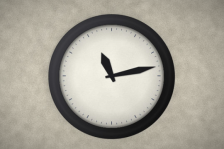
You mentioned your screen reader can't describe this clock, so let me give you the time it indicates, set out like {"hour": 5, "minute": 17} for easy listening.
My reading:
{"hour": 11, "minute": 13}
